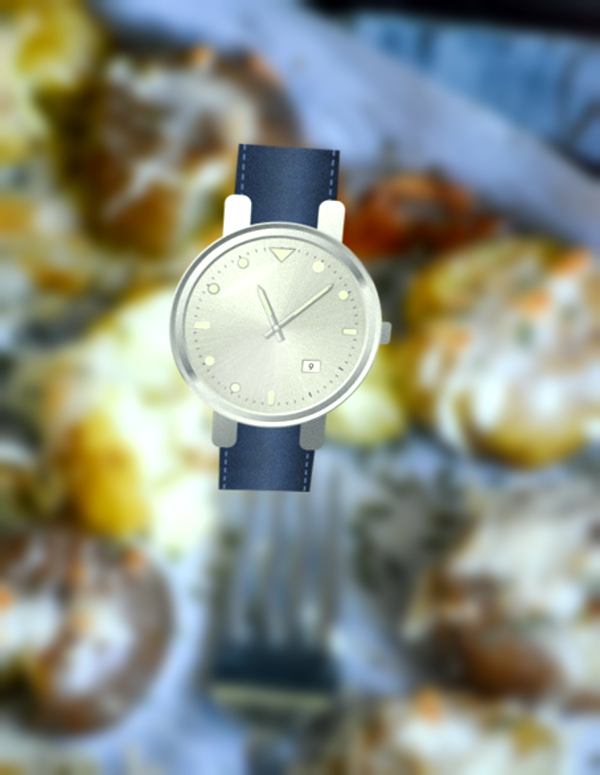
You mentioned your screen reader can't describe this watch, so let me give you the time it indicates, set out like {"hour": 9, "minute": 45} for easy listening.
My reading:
{"hour": 11, "minute": 8}
